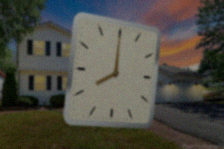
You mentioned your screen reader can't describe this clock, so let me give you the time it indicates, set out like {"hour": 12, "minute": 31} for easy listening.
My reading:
{"hour": 8, "minute": 0}
